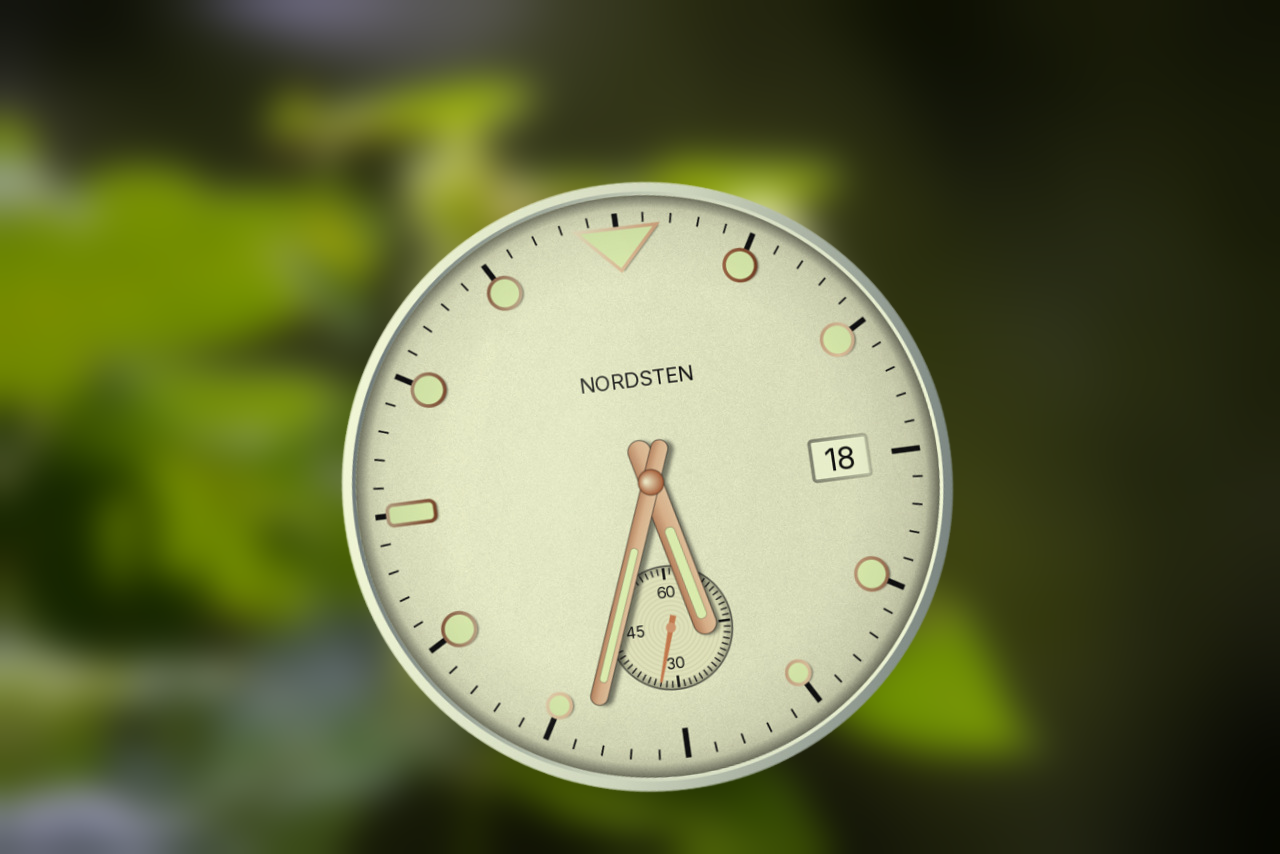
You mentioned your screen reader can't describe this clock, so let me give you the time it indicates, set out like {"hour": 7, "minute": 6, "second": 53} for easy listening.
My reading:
{"hour": 5, "minute": 33, "second": 33}
